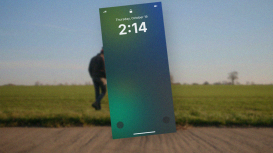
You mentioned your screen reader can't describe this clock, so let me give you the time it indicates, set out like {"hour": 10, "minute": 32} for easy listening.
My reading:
{"hour": 2, "minute": 14}
